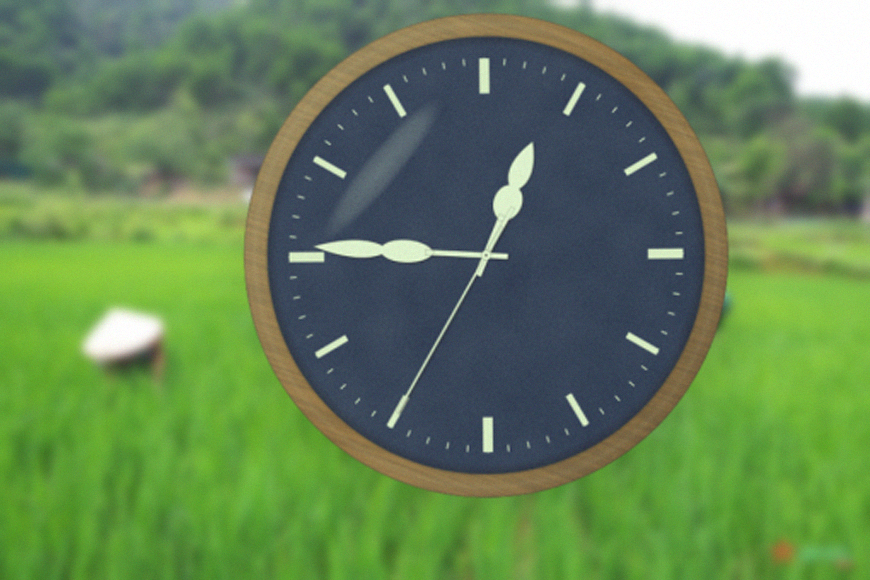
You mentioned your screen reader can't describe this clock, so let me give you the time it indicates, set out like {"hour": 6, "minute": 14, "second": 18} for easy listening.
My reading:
{"hour": 12, "minute": 45, "second": 35}
